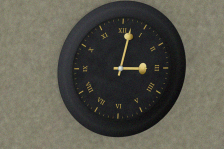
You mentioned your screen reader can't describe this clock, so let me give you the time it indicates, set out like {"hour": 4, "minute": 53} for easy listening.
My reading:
{"hour": 3, "minute": 2}
